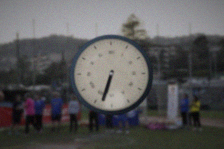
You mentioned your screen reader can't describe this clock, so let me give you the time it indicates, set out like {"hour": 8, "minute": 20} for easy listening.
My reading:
{"hour": 6, "minute": 33}
